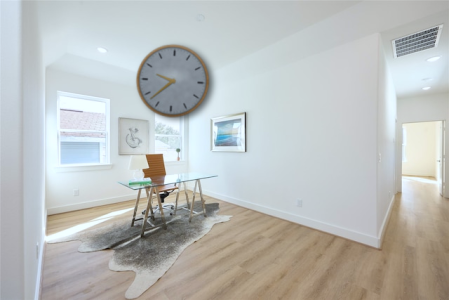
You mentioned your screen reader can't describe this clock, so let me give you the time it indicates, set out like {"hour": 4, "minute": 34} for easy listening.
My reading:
{"hour": 9, "minute": 38}
